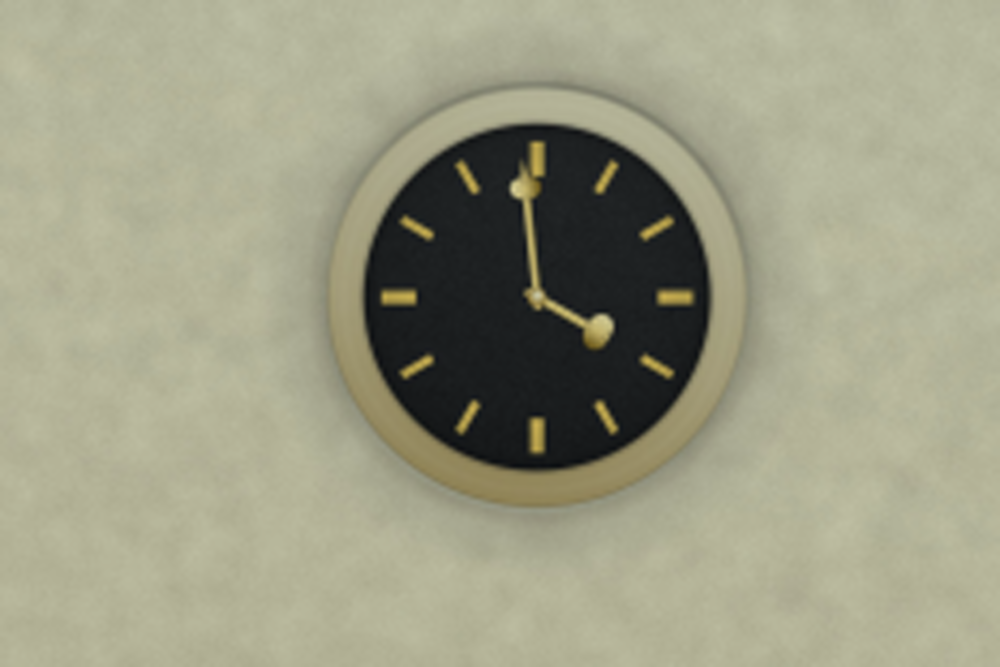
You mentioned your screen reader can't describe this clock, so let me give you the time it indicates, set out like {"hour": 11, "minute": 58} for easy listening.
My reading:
{"hour": 3, "minute": 59}
